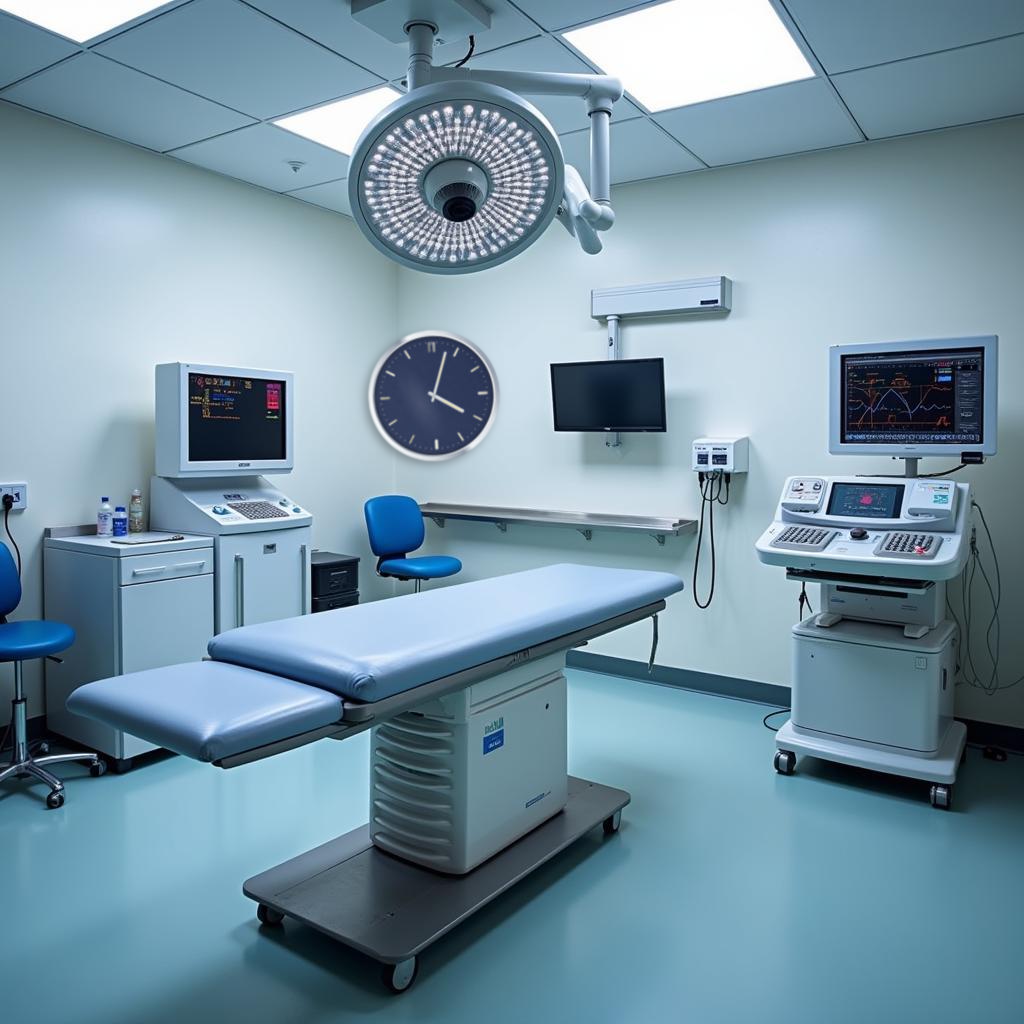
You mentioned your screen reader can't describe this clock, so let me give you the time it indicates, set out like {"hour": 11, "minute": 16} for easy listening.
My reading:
{"hour": 4, "minute": 3}
